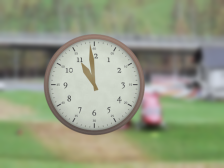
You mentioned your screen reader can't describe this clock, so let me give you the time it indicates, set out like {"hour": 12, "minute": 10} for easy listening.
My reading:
{"hour": 10, "minute": 59}
